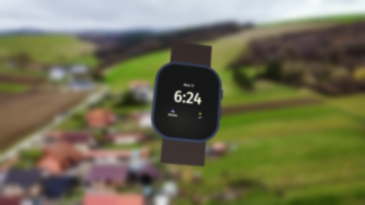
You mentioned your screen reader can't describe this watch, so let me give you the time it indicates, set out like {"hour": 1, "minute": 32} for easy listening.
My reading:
{"hour": 6, "minute": 24}
